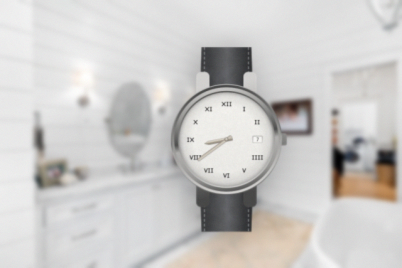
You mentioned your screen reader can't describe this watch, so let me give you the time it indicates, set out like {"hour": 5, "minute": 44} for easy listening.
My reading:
{"hour": 8, "minute": 39}
